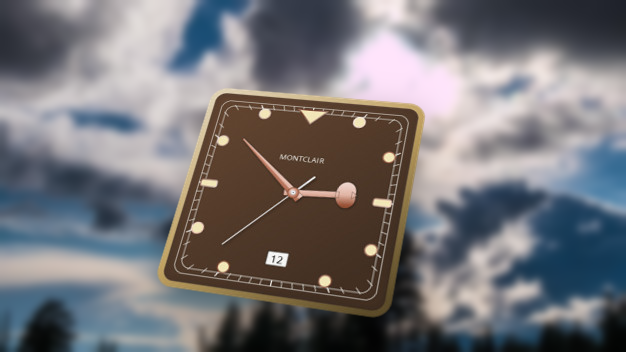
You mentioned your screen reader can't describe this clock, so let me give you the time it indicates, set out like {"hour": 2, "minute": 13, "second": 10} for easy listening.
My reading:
{"hour": 2, "minute": 51, "second": 37}
